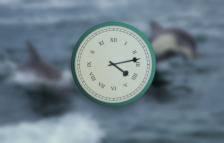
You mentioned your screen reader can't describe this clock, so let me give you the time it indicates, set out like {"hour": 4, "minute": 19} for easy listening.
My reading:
{"hour": 4, "minute": 13}
